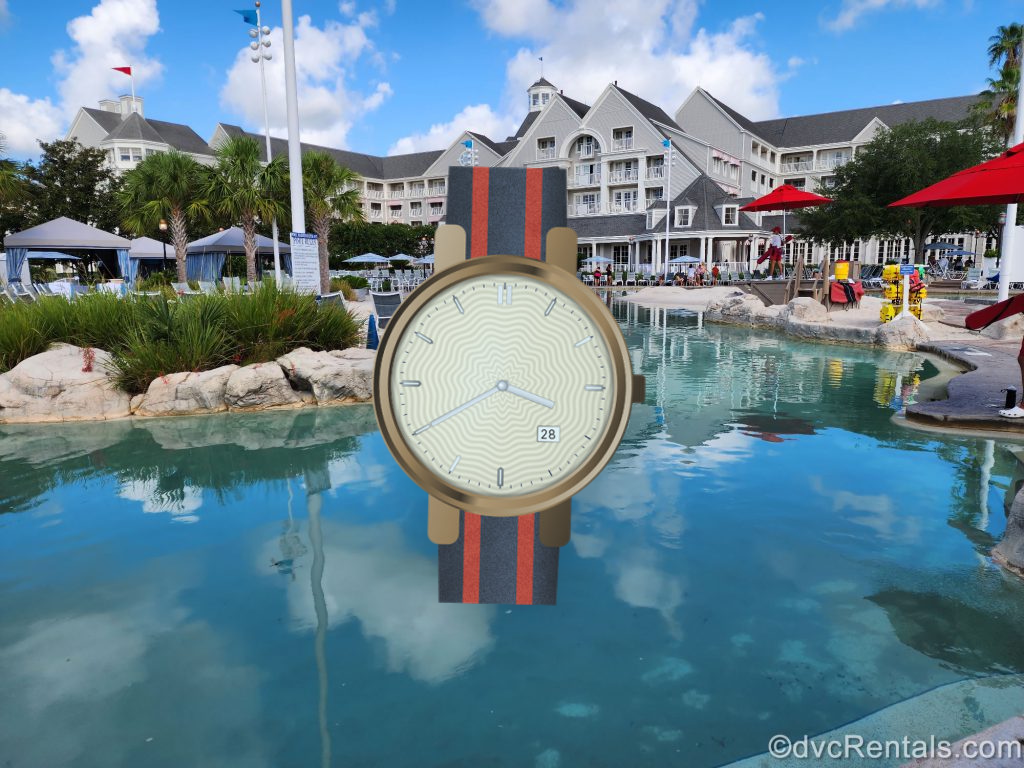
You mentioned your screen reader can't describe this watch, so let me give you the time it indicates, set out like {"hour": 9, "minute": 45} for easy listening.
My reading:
{"hour": 3, "minute": 40}
